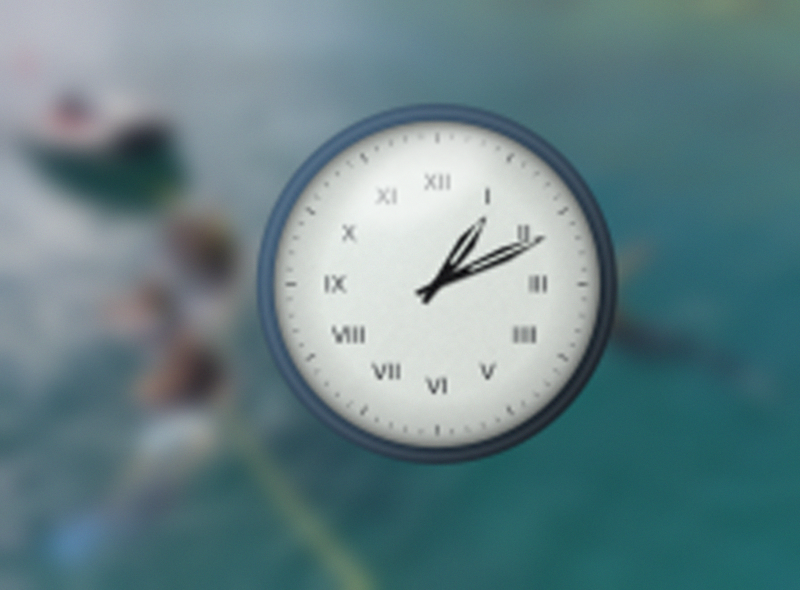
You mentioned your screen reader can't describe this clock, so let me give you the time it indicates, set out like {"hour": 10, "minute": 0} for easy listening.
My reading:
{"hour": 1, "minute": 11}
